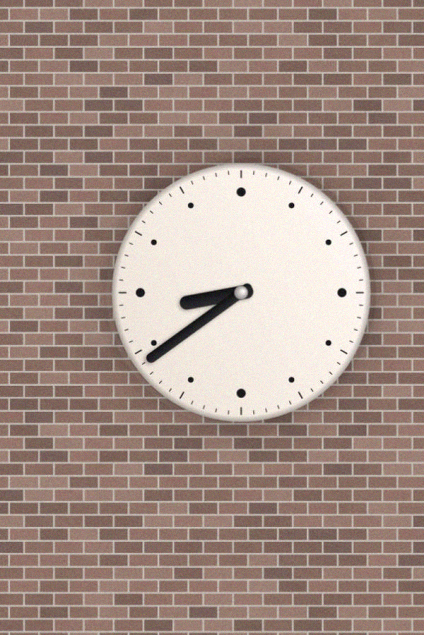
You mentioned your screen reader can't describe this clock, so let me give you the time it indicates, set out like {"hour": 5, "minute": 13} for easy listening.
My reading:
{"hour": 8, "minute": 39}
